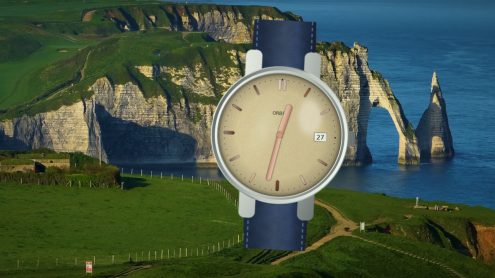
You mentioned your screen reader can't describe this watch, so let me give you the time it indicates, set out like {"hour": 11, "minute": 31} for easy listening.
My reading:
{"hour": 12, "minute": 32}
